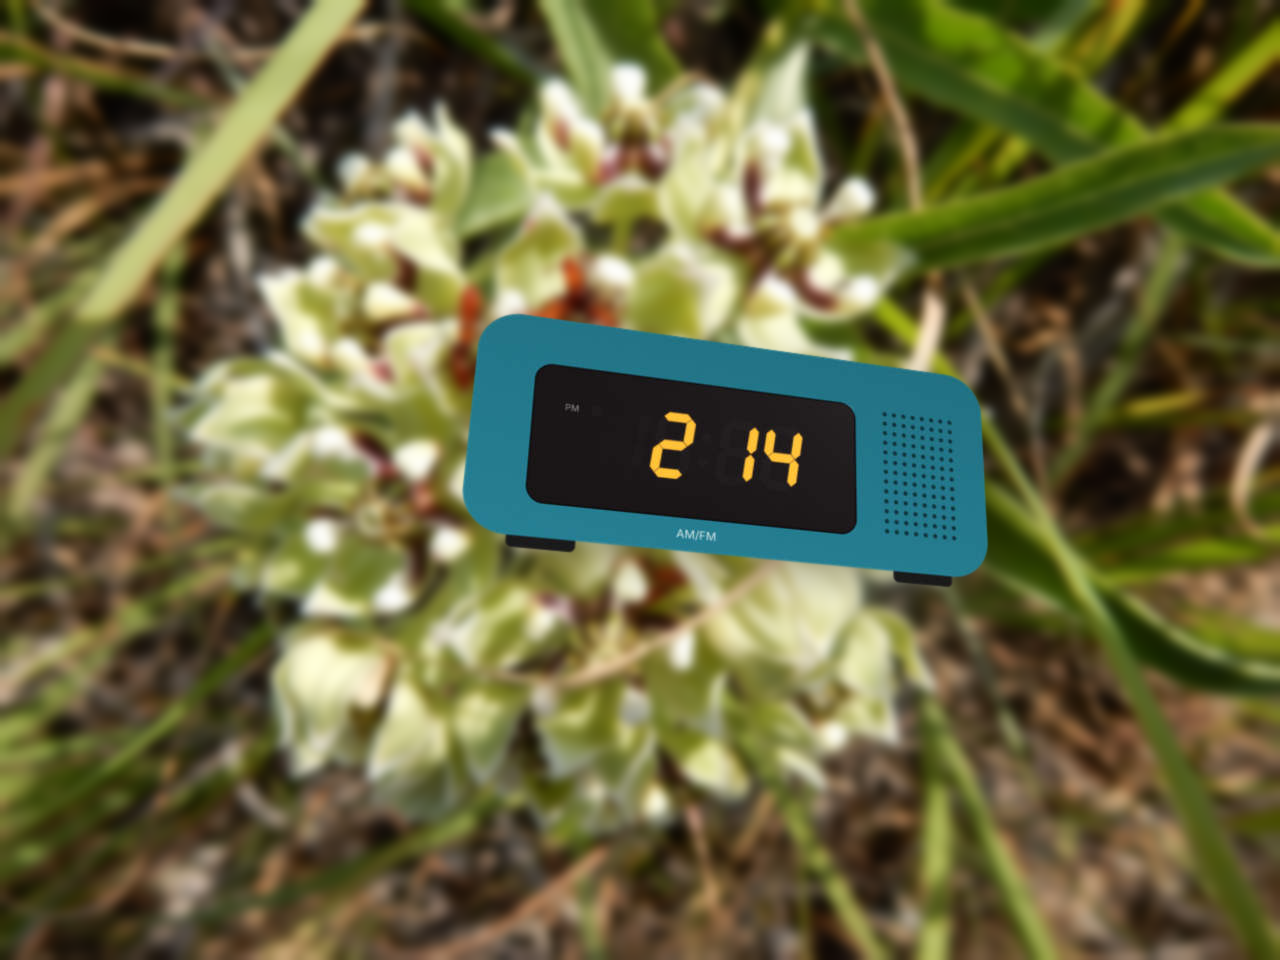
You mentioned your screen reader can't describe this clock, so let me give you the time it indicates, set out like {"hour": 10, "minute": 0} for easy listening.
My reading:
{"hour": 2, "minute": 14}
